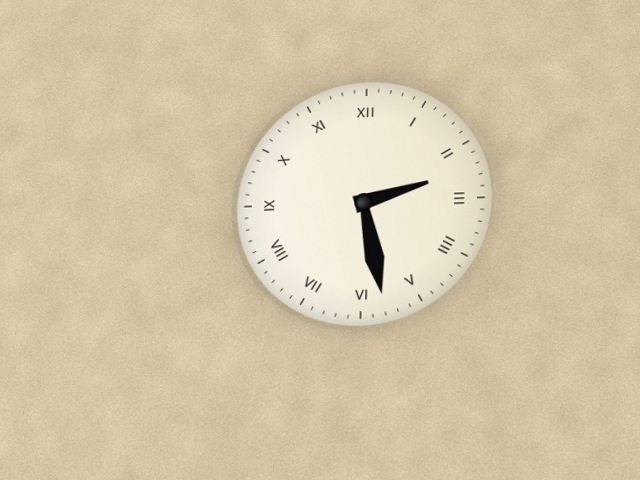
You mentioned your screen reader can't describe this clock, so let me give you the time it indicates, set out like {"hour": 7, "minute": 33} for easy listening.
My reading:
{"hour": 2, "minute": 28}
